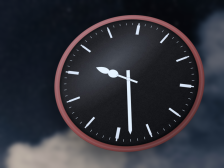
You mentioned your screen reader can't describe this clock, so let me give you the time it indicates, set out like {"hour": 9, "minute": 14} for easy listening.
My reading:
{"hour": 9, "minute": 28}
